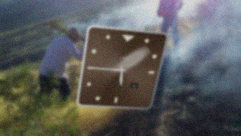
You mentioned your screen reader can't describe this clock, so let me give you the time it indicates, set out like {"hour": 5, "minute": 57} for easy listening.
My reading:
{"hour": 5, "minute": 45}
